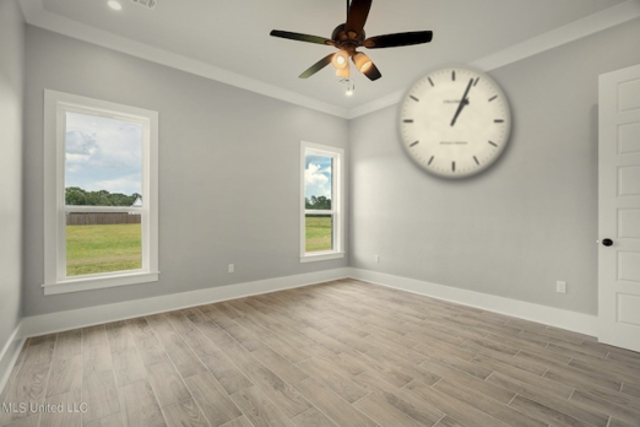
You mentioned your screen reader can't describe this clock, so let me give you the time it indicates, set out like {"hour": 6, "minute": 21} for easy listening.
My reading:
{"hour": 1, "minute": 4}
